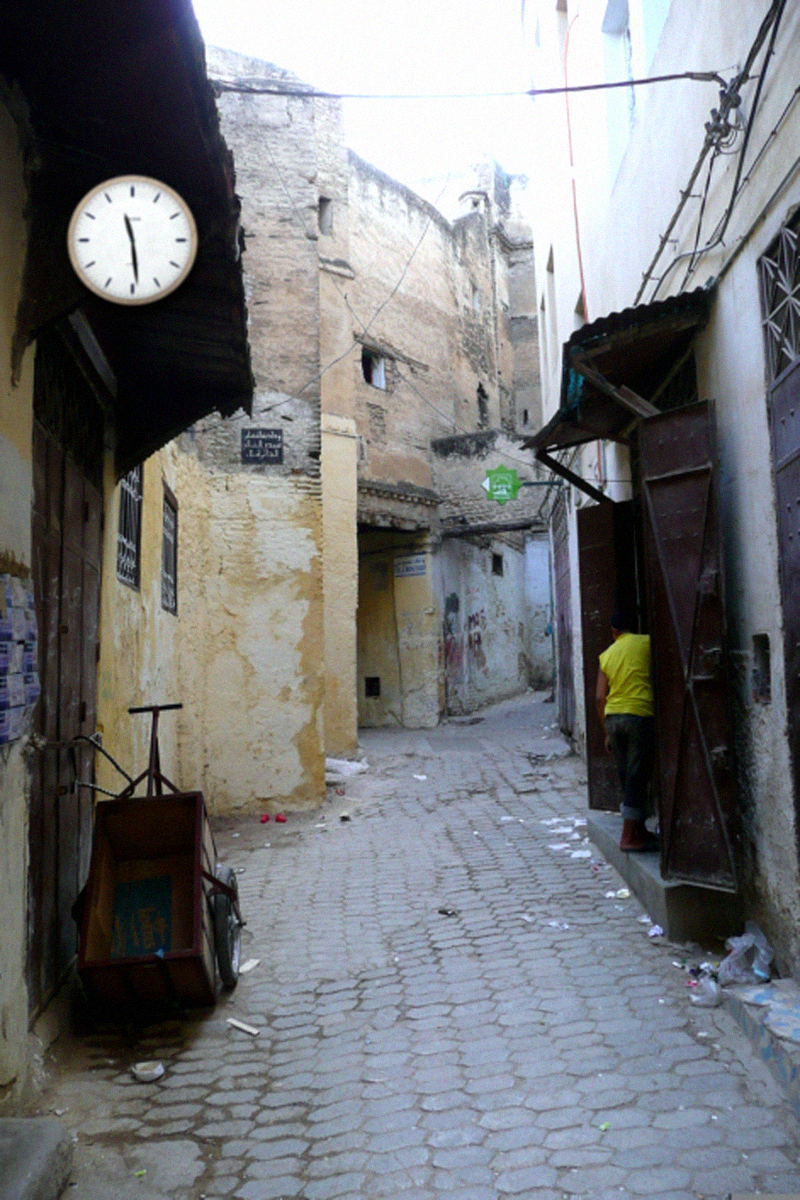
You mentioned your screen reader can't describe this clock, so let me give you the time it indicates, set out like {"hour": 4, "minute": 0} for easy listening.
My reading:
{"hour": 11, "minute": 29}
